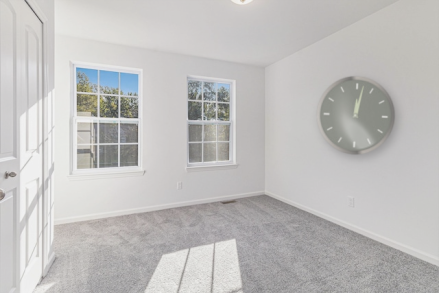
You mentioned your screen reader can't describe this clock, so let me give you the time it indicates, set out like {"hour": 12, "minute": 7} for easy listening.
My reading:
{"hour": 12, "minute": 2}
